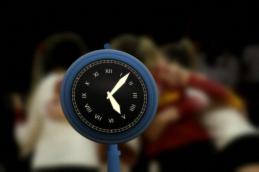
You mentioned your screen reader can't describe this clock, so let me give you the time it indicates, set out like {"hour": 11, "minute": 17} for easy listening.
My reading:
{"hour": 5, "minute": 7}
